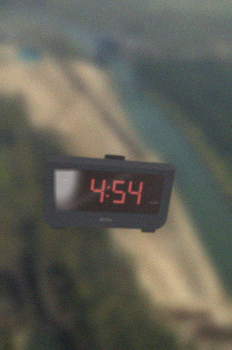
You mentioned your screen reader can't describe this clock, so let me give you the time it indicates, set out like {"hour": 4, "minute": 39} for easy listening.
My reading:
{"hour": 4, "minute": 54}
